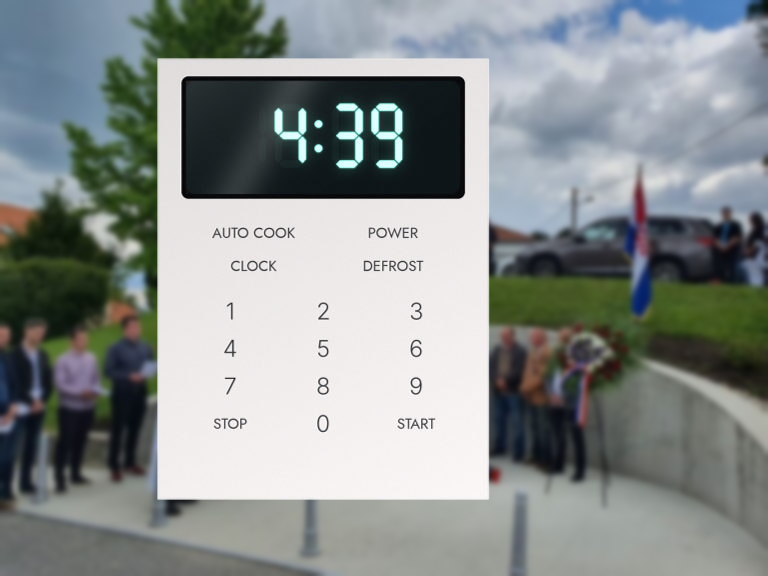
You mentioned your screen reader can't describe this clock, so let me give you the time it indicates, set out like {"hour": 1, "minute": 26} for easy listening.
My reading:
{"hour": 4, "minute": 39}
